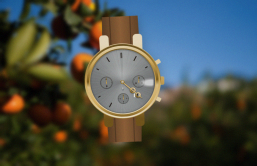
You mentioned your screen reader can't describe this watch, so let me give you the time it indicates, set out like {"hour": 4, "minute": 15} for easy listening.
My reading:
{"hour": 4, "minute": 22}
